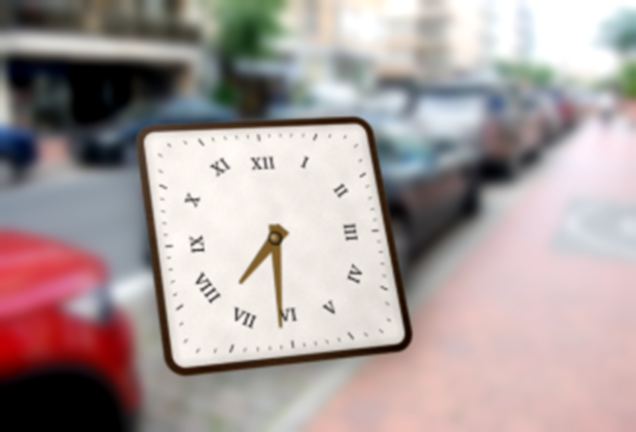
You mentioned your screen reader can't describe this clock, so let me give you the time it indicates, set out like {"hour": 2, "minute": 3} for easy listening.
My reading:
{"hour": 7, "minute": 31}
